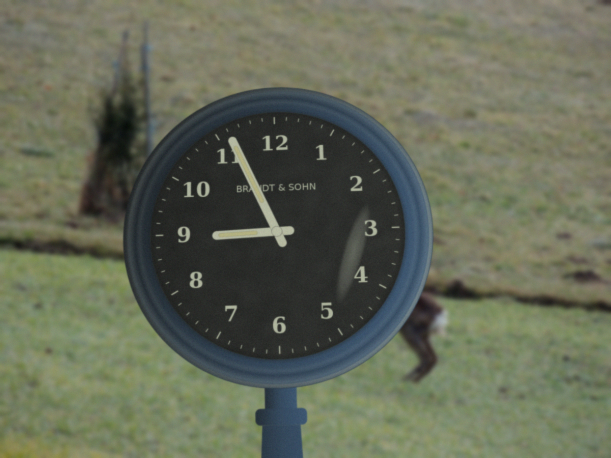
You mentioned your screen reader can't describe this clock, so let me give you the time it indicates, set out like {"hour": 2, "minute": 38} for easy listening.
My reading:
{"hour": 8, "minute": 56}
